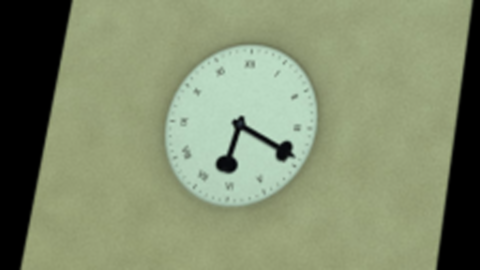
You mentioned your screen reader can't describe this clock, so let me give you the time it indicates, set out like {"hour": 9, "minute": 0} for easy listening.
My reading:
{"hour": 6, "minute": 19}
